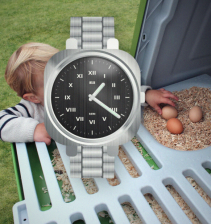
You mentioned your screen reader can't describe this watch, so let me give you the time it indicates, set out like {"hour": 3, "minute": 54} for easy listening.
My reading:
{"hour": 1, "minute": 21}
